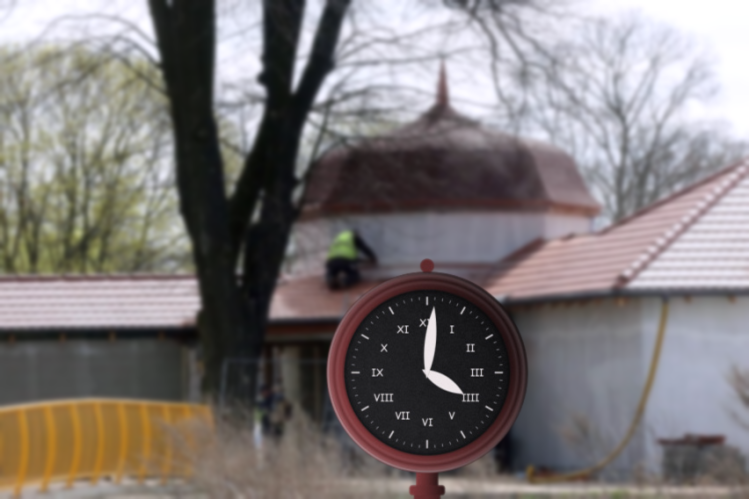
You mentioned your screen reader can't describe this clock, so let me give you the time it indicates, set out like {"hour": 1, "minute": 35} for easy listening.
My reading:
{"hour": 4, "minute": 1}
